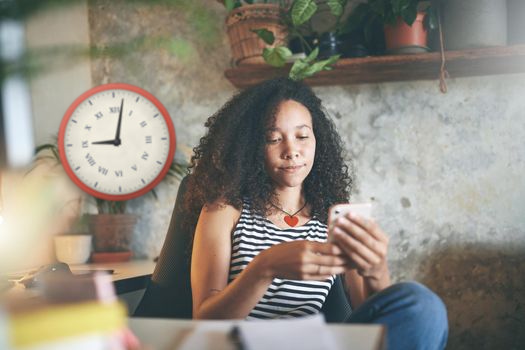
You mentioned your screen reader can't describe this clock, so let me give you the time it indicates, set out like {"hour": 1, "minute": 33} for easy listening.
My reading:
{"hour": 9, "minute": 2}
